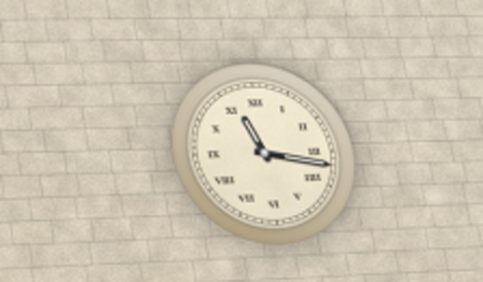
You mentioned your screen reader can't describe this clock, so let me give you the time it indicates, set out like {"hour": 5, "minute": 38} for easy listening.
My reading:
{"hour": 11, "minute": 17}
